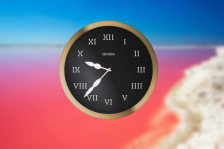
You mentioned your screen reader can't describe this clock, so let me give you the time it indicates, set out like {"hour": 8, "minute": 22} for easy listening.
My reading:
{"hour": 9, "minute": 37}
